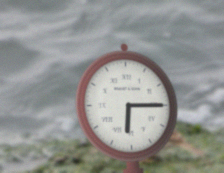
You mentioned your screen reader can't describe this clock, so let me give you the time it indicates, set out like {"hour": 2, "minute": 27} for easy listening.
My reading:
{"hour": 6, "minute": 15}
